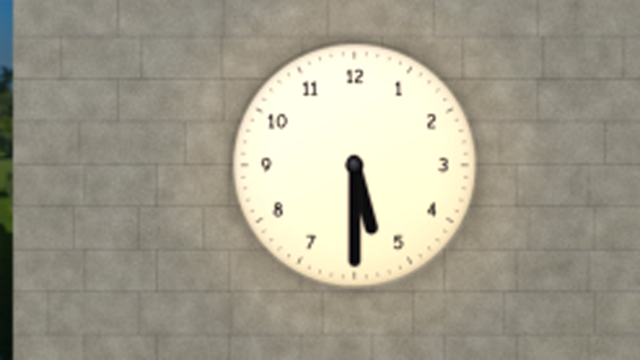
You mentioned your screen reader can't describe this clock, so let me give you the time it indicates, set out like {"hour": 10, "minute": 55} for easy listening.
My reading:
{"hour": 5, "minute": 30}
